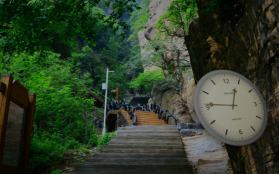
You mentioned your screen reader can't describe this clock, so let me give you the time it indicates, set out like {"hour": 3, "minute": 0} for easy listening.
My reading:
{"hour": 12, "minute": 46}
